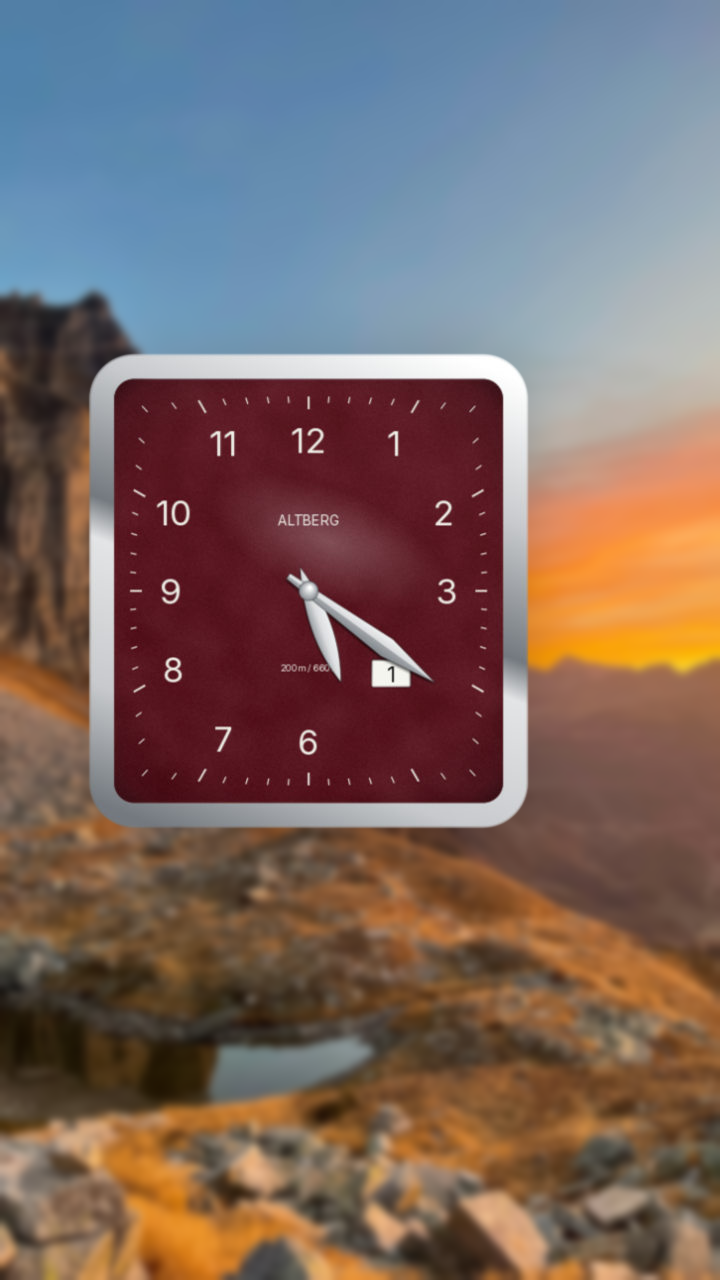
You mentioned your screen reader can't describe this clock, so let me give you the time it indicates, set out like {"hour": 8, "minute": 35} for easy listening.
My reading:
{"hour": 5, "minute": 21}
